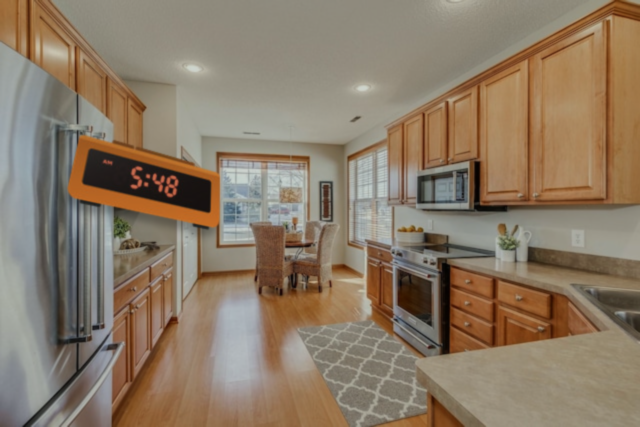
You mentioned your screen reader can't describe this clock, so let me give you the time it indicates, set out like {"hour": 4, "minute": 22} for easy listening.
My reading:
{"hour": 5, "minute": 48}
